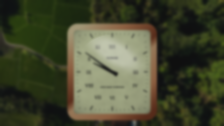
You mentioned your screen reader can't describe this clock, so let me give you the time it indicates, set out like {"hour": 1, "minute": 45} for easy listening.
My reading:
{"hour": 9, "minute": 51}
